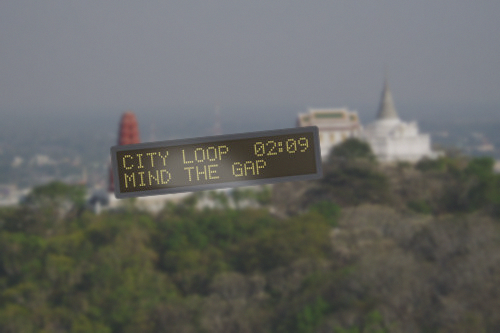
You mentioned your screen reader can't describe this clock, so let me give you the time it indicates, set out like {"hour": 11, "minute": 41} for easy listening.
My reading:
{"hour": 2, "minute": 9}
